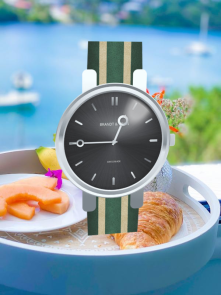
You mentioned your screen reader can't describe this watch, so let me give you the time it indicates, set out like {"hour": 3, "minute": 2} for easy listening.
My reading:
{"hour": 12, "minute": 45}
